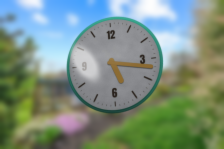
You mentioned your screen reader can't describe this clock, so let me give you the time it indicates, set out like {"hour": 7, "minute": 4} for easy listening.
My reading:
{"hour": 5, "minute": 17}
